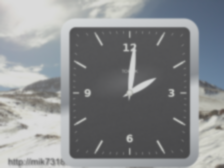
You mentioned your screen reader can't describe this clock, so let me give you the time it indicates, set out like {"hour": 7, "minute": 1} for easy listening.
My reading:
{"hour": 2, "minute": 1}
